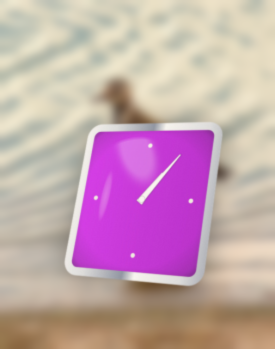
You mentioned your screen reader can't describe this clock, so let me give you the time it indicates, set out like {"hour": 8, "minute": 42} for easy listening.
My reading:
{"hour": 1, "minute": 6}
